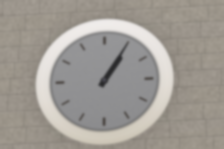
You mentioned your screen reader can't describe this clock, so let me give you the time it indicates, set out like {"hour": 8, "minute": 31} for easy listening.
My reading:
{"hour": 1, "minute": 5}
